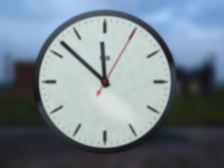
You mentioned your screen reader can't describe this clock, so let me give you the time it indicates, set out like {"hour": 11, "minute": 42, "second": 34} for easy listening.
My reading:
{"hour": 11, "minute": 52, "second": 5}
